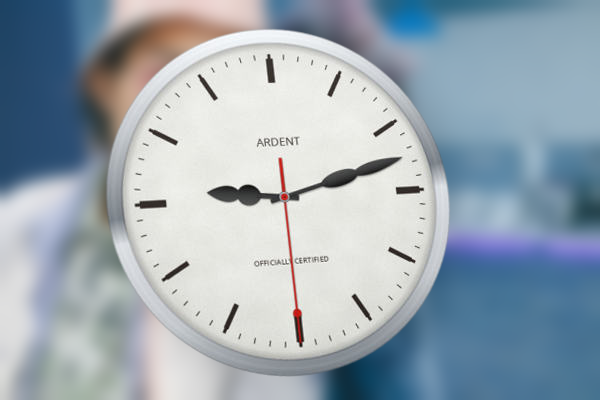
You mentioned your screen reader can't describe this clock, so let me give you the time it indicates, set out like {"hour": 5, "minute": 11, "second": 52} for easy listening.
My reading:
{"hour": 9, "minute": 12, "second": 30}
